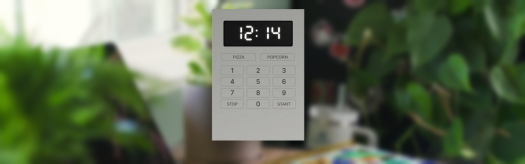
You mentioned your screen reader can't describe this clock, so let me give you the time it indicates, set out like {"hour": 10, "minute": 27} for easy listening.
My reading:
{"hour": 12, "minute": 14}
